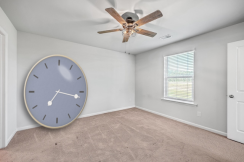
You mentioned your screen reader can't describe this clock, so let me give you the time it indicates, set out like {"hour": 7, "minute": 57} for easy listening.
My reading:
{"hour": 7, "minute": 17}
